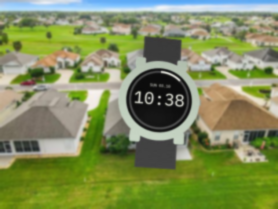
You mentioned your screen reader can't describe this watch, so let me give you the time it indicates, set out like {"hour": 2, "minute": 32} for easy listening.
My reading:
{"hour": 10, "minute": 38}
